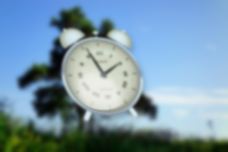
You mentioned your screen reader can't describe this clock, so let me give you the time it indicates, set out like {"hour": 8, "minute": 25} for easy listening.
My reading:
{"hour": 1, "minute": 56}
